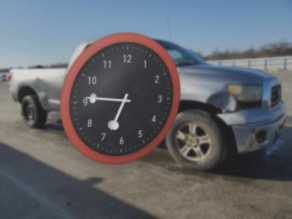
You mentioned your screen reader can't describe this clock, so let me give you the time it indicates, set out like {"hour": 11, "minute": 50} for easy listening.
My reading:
{"hour": 6, "minute": 46}
